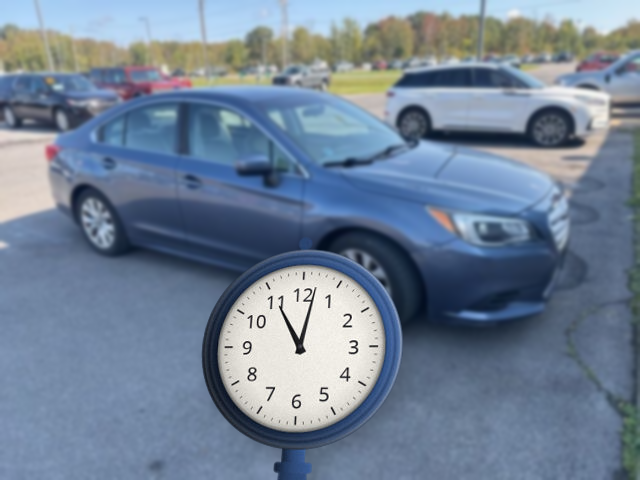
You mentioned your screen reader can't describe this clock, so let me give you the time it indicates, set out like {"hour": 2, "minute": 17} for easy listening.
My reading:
{"hour": 11, "minute": 2}
